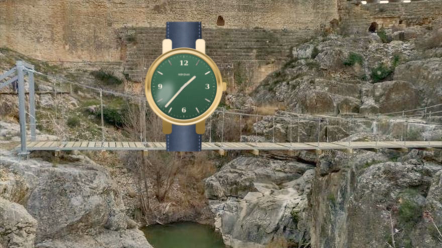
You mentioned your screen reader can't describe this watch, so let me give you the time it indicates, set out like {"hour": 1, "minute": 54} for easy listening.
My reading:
{"hour": 1, "minute": 37}
